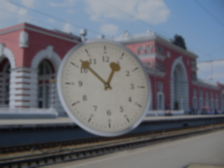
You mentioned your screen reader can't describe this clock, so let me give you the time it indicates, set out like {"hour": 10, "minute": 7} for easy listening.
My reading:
{"hour": 12, "minute": 52}
